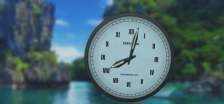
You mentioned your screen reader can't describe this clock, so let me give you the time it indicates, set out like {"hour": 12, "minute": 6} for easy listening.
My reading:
{"hour": 8, "minute": 2}
